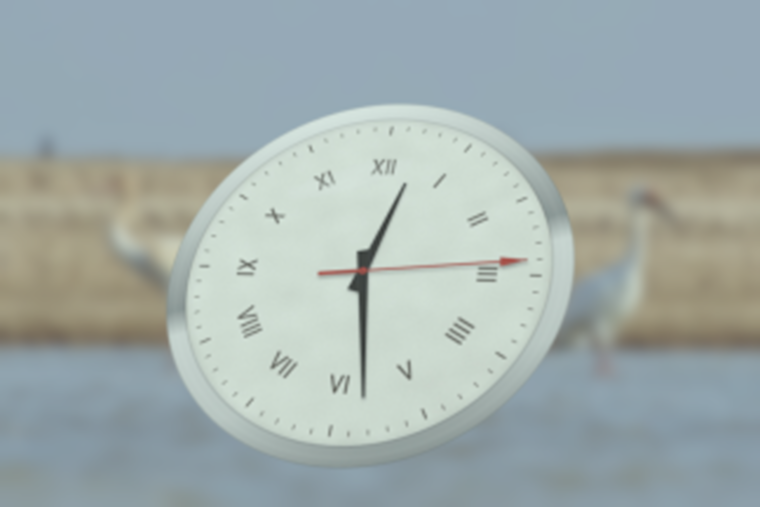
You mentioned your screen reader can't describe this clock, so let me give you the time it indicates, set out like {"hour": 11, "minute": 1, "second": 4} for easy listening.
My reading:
{"hour": 12, "minute": 28, "second": 14}
